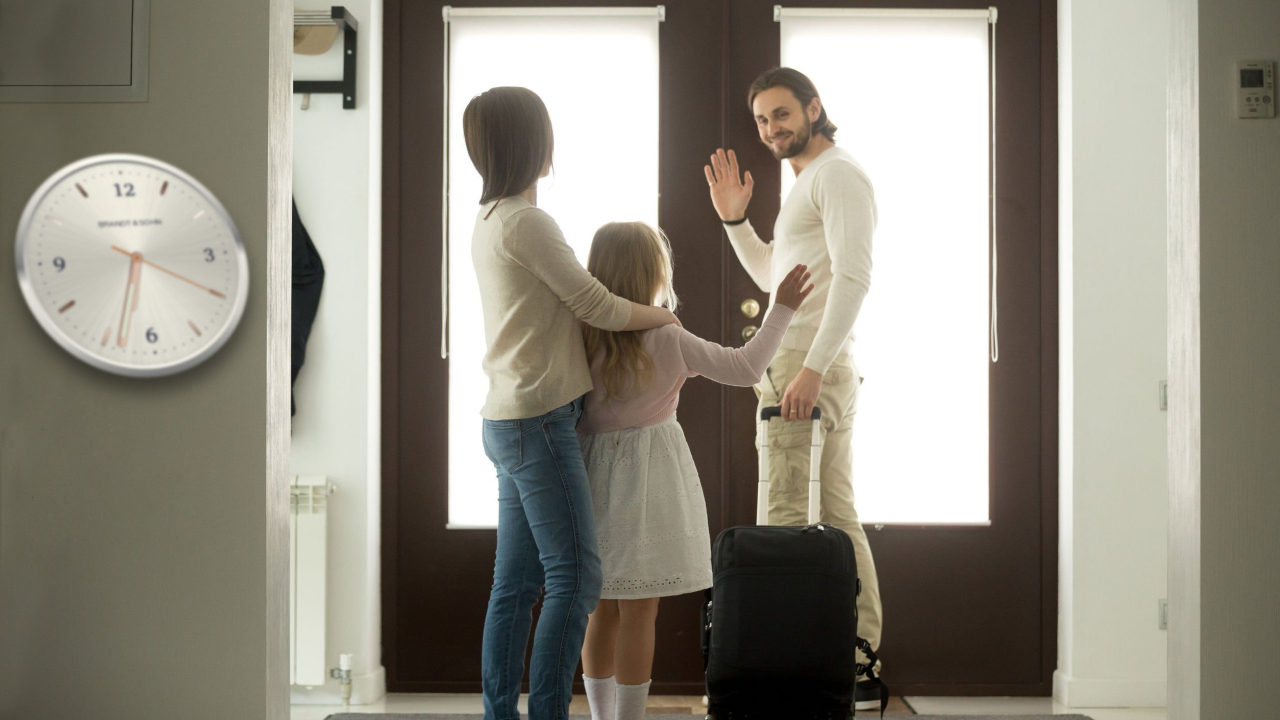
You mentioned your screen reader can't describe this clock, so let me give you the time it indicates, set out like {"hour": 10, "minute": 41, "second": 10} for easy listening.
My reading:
{"hour": 6, "minute": 33, "second": 20}
